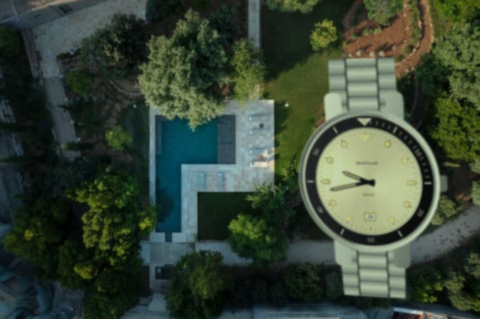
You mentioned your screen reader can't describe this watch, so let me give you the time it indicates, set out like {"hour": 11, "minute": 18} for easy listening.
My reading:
{"hour": 9, "minute": 43}
